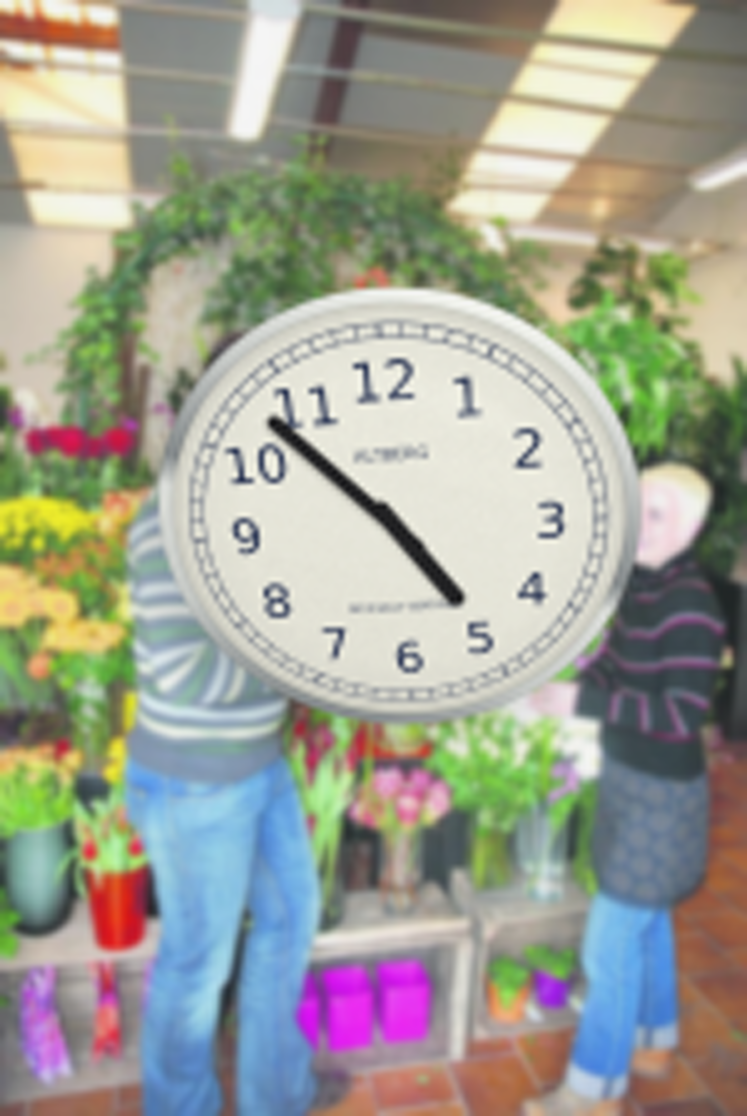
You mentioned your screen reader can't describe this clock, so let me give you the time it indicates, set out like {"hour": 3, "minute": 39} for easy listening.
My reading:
{"hour": 4, "minute": 53}
